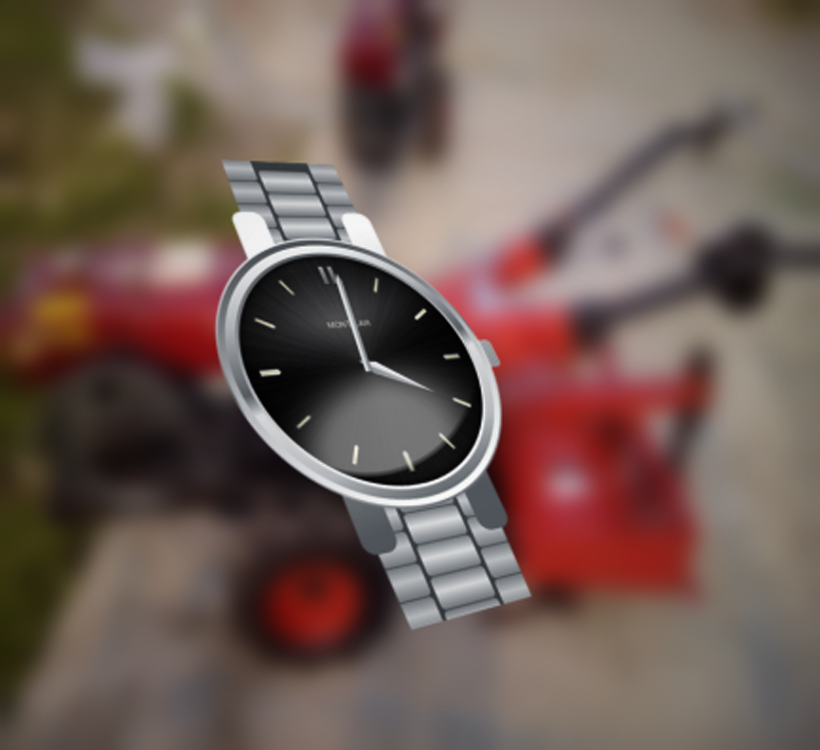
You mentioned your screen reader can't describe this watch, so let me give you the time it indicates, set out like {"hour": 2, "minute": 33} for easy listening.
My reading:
{"hour": 4, "minute": 1}
